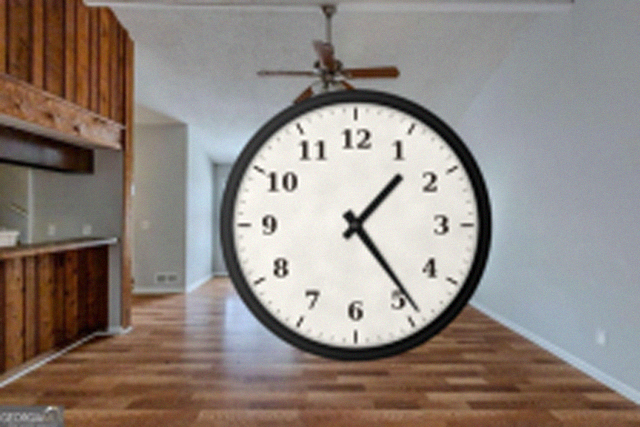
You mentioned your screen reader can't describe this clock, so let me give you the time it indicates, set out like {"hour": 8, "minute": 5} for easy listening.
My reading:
{"hour": 1, "minute": 24}
